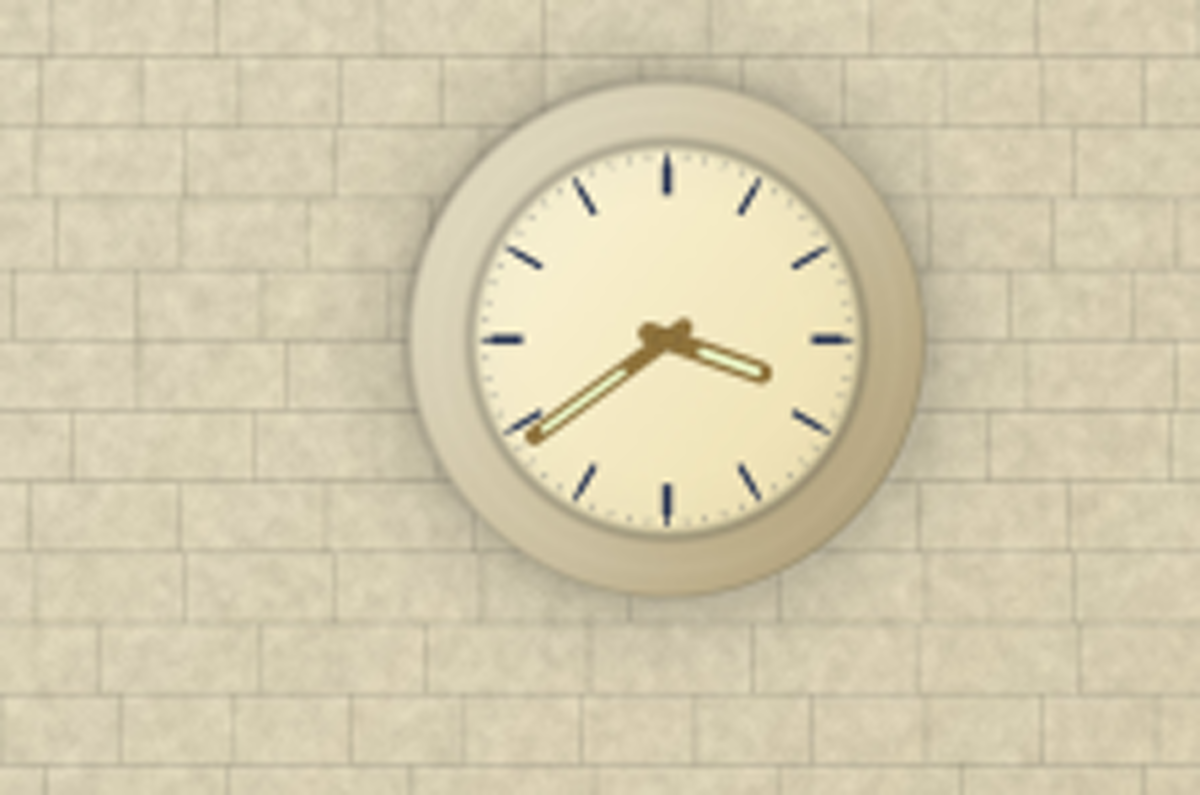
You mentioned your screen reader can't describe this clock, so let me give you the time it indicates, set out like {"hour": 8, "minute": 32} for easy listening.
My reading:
{"hour": 3, "minute": 39}
